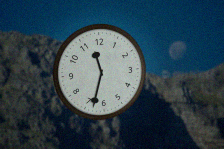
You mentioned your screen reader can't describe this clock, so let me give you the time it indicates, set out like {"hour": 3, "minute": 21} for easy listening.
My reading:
{"hour": 11, "minute": 33}
